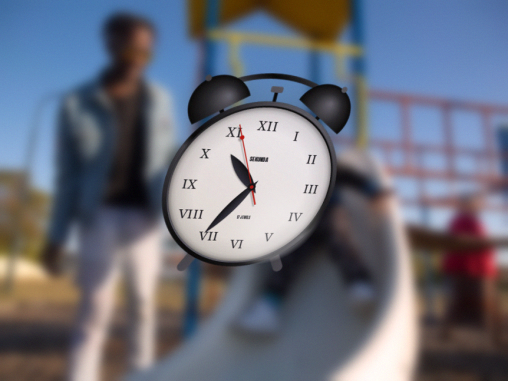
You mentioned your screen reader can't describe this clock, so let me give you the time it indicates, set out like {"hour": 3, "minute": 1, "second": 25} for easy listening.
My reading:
{"hour": 10, "minute": 35, "second": 56}
